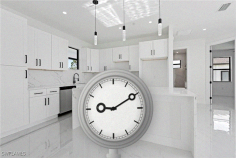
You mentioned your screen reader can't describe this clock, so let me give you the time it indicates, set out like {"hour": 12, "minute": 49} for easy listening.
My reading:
{"hour": 9, "minute": 10}
